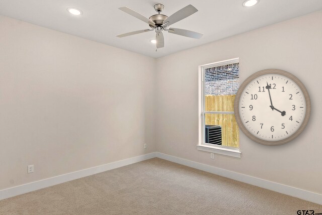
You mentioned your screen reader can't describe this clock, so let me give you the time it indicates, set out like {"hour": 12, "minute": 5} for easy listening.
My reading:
{"hour": 3, "minute": 58}
